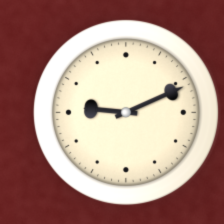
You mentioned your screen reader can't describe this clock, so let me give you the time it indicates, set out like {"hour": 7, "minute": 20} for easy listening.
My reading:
{"hour": 9, "minute": 11}
